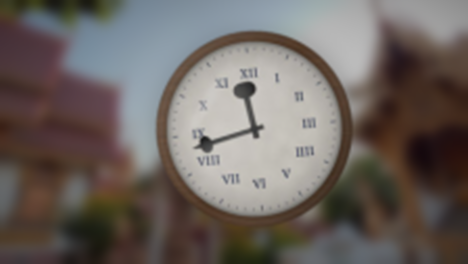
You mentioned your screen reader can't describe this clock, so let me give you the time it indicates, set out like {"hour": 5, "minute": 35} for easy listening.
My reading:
{"hour": 11, "minute": 43}
